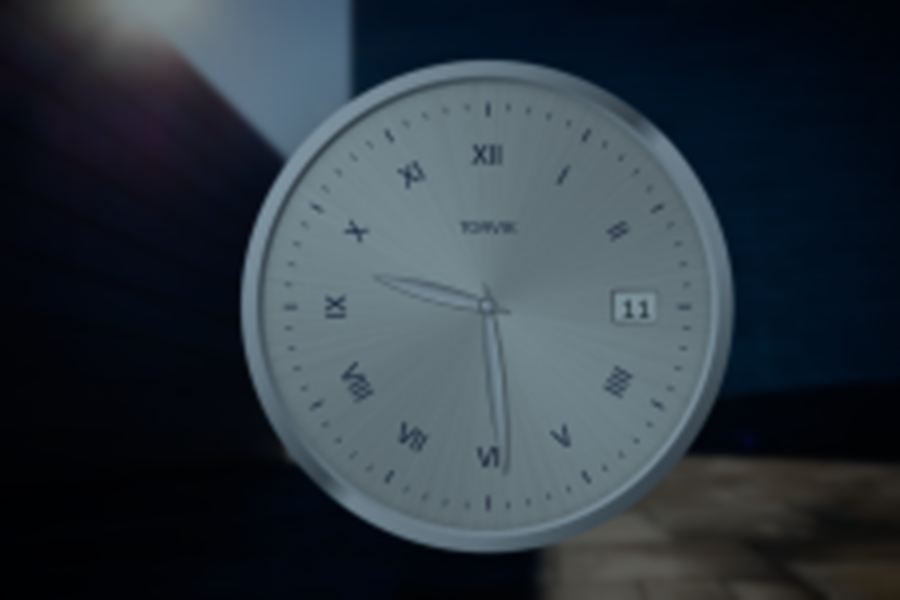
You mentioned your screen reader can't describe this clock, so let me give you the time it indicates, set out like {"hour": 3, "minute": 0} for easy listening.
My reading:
{"hour": 9, "minute": 29}
